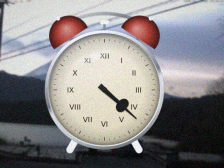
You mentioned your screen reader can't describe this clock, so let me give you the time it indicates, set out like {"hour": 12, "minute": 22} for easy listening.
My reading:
{"hour": 4, "minute": 22}
